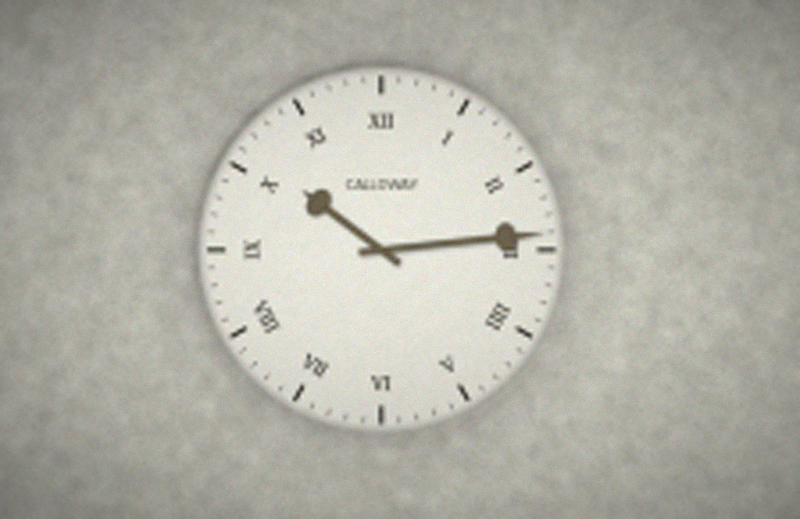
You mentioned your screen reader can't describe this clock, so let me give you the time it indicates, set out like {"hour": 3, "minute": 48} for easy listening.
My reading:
{"hour": 10, "minute": 14}
